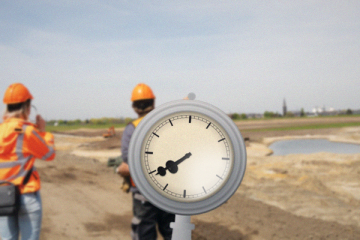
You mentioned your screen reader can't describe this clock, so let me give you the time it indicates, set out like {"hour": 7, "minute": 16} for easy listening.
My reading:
{"hour": 7, "minute": 39}
